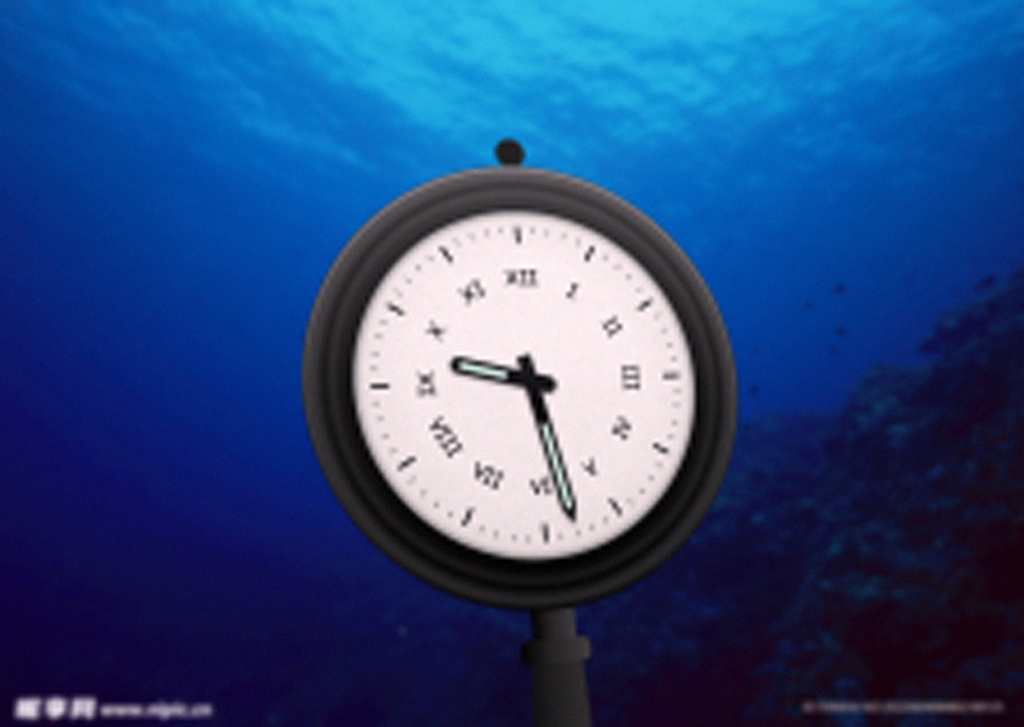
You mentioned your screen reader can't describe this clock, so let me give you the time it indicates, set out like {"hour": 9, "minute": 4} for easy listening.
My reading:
{"hour": 9, "minute": 28}
